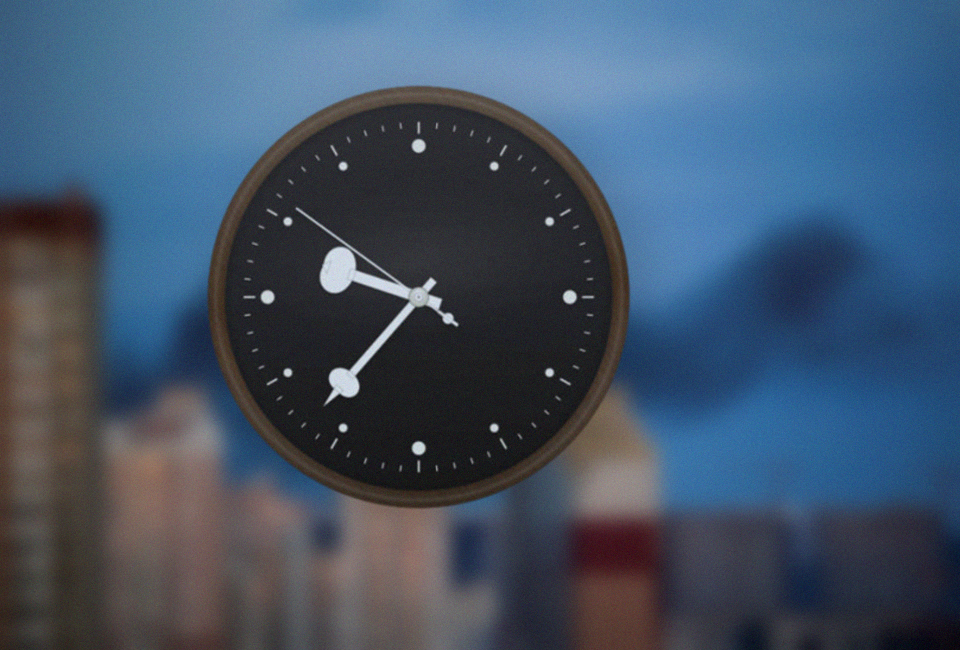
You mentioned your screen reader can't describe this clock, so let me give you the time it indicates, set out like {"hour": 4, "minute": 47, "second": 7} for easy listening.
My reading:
{"hour": 9, "minute": 36, "second": 51}
